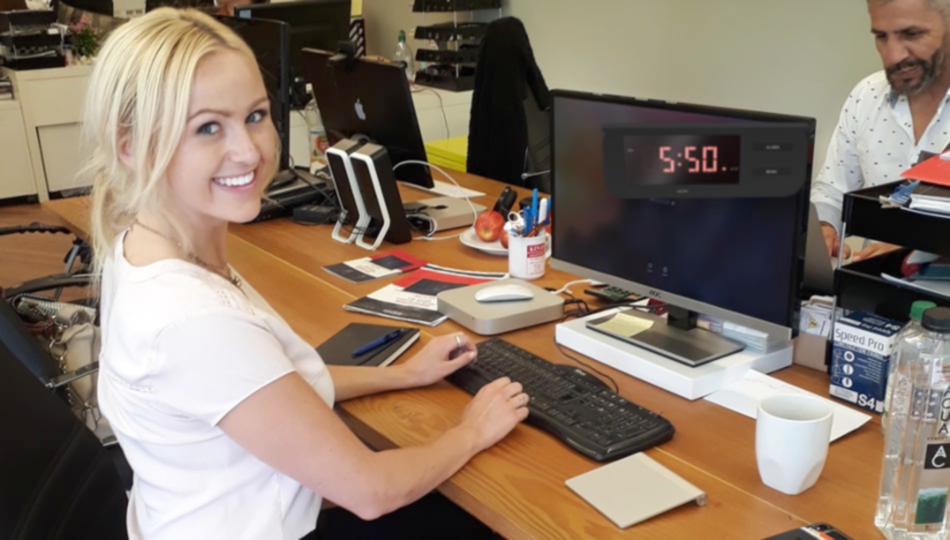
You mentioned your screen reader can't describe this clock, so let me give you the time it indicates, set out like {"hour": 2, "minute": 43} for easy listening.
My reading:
{"hour": 5, "minute": 50}
